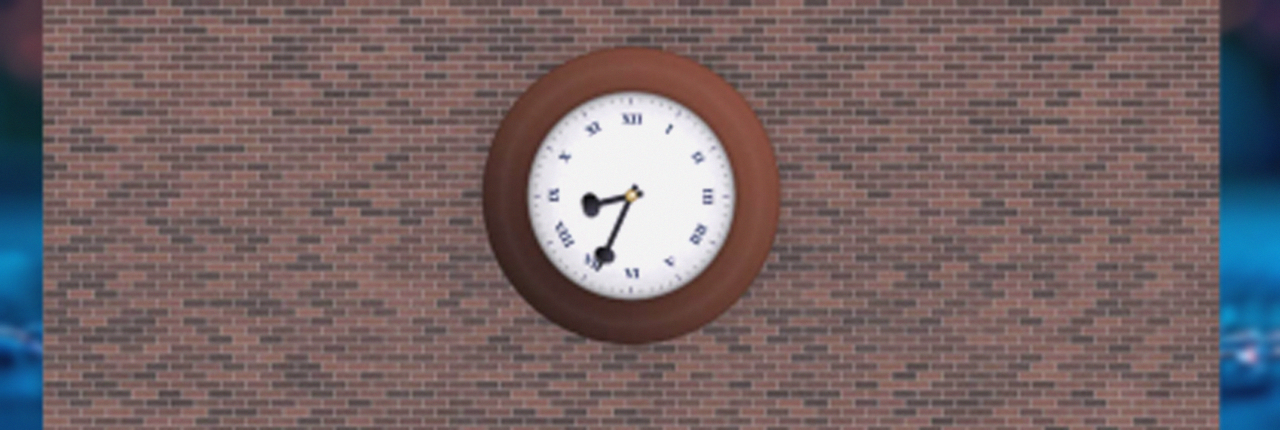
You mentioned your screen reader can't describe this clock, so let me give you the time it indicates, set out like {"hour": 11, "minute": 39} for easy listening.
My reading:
{"hour": 8, "minute": 34}
